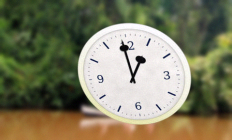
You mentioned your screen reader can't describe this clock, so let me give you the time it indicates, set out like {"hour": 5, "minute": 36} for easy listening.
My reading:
{"hour": 12, "minute": 59}
